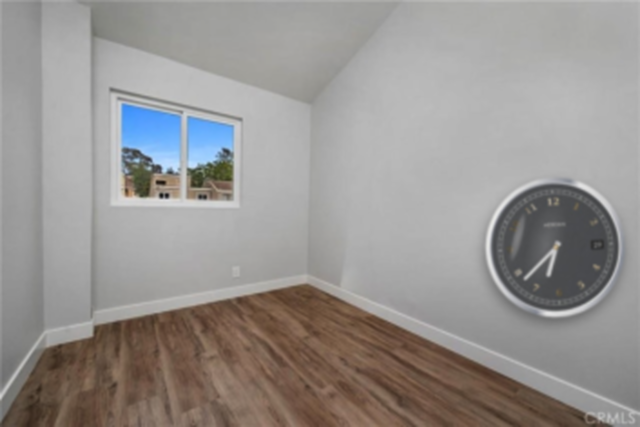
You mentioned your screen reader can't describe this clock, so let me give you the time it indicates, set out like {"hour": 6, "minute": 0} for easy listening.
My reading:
{"hour": 6, "minute": 38}
